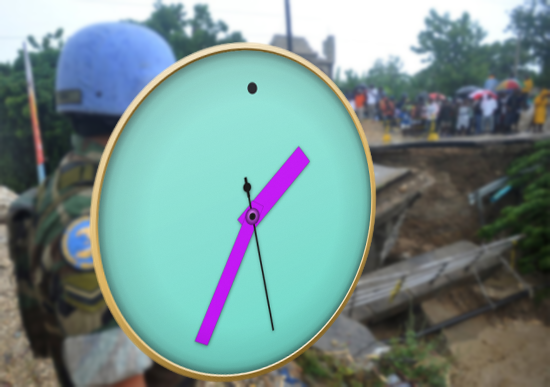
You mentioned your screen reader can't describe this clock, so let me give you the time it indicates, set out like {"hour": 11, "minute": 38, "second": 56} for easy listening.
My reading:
{"hour": 1, "minute": 34, "second": 28}
